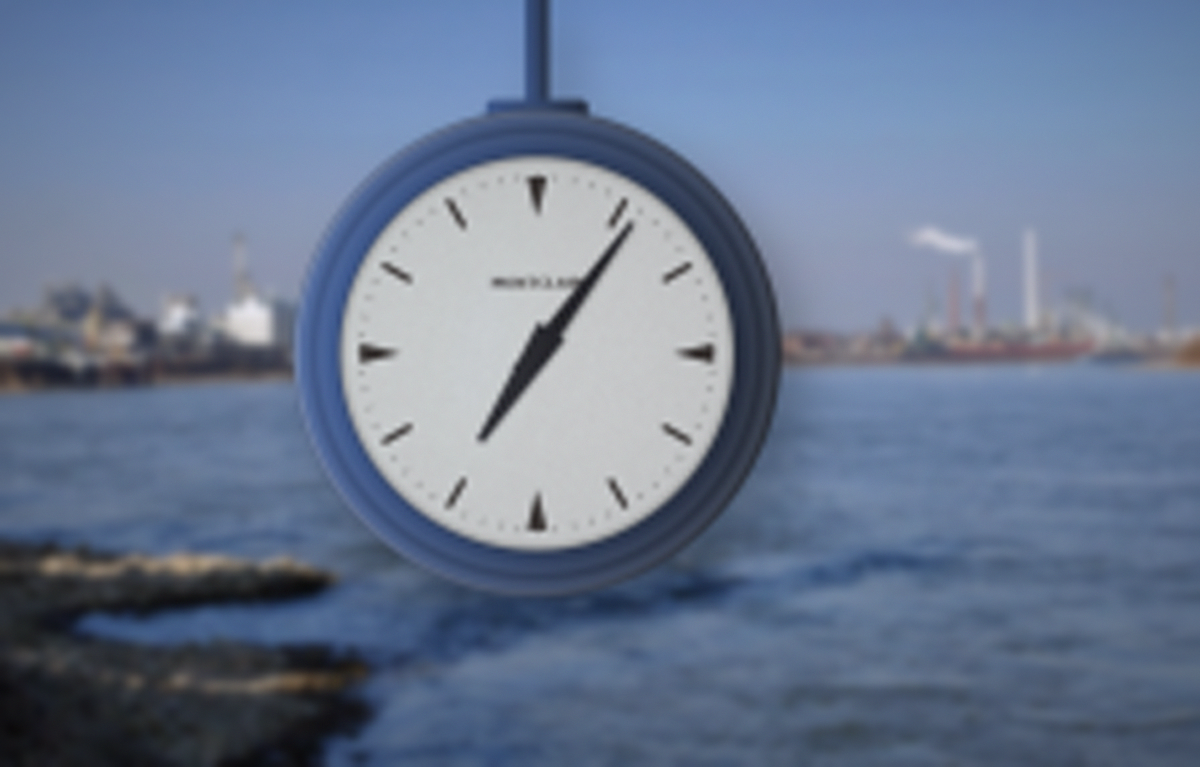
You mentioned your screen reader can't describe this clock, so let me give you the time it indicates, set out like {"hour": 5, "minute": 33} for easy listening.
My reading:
{"hour": 7, "minute": 6}
